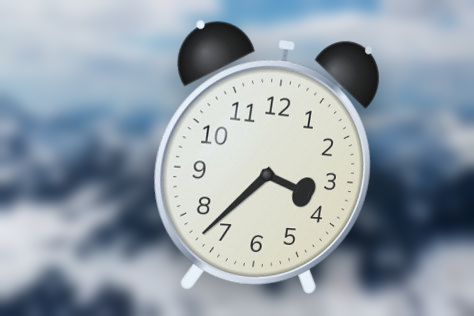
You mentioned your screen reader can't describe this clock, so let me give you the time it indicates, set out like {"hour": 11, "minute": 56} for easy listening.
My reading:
{"hour": 3, "minute": 37}
